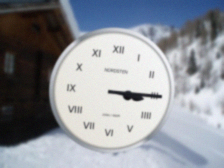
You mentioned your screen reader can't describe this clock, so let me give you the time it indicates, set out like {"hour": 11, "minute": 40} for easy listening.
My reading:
{"hour": 3, "minute": 15}
